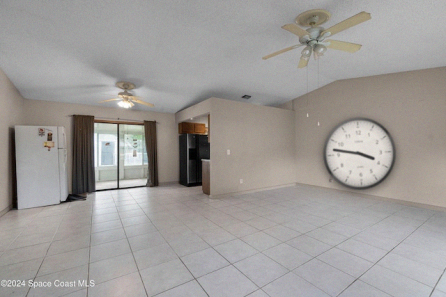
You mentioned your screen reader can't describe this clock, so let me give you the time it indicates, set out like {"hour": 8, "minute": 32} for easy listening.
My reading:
{"hour": 3, "minute": 47}
